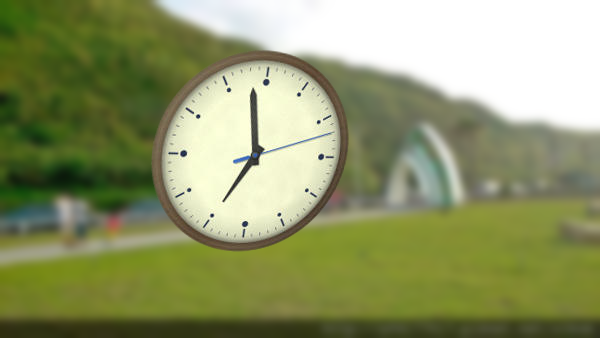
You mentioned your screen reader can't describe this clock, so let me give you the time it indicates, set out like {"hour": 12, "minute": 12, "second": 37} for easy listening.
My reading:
{"hour": 6, "minute": 58, "second": 12}
